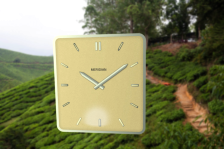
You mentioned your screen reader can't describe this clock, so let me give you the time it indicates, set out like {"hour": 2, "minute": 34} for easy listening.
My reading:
{"hour": 10, "minute": 9}
